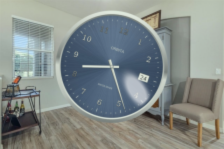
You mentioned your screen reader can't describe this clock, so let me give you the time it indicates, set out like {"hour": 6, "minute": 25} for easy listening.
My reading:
{"hour": 8, "minute": 24}
